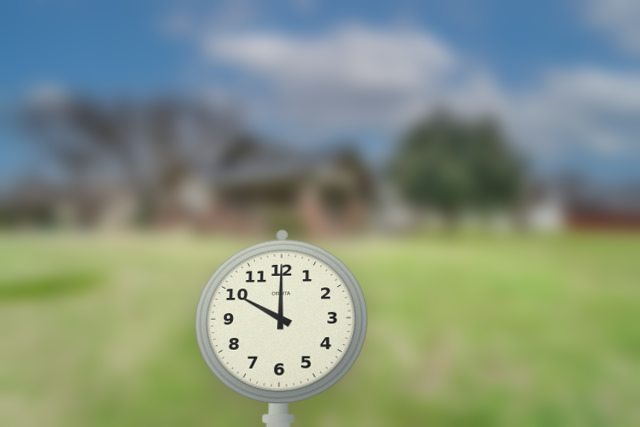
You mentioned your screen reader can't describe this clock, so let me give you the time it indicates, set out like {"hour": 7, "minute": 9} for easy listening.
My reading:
{"hour": 10, "minute": 0}
